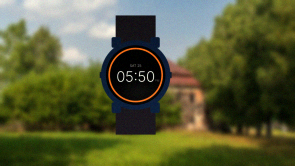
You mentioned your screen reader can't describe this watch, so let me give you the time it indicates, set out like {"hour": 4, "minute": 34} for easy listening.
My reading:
{"hour": 5, "minute": 50}
